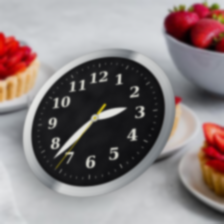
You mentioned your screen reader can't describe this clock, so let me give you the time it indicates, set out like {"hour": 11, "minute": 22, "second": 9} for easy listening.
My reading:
{"hour": 2, "minute": 37, "second": 36}
